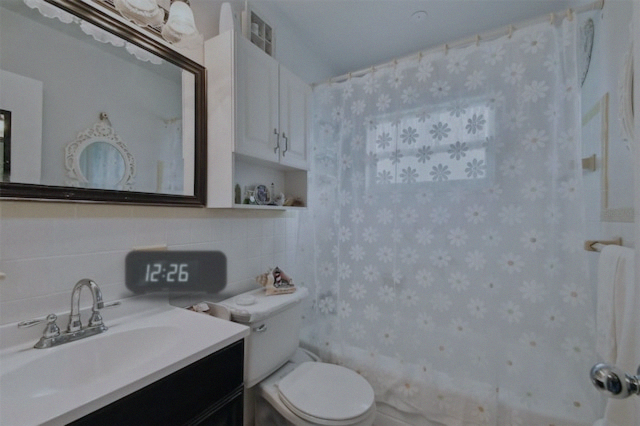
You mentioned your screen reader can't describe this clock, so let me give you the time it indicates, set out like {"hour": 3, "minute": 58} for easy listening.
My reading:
{"hour": 12, "minute": 26}
